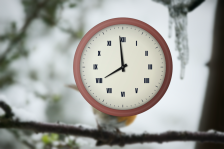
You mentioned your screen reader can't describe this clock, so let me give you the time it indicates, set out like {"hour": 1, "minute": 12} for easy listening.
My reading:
{"hour": 7, "minute": 59}
